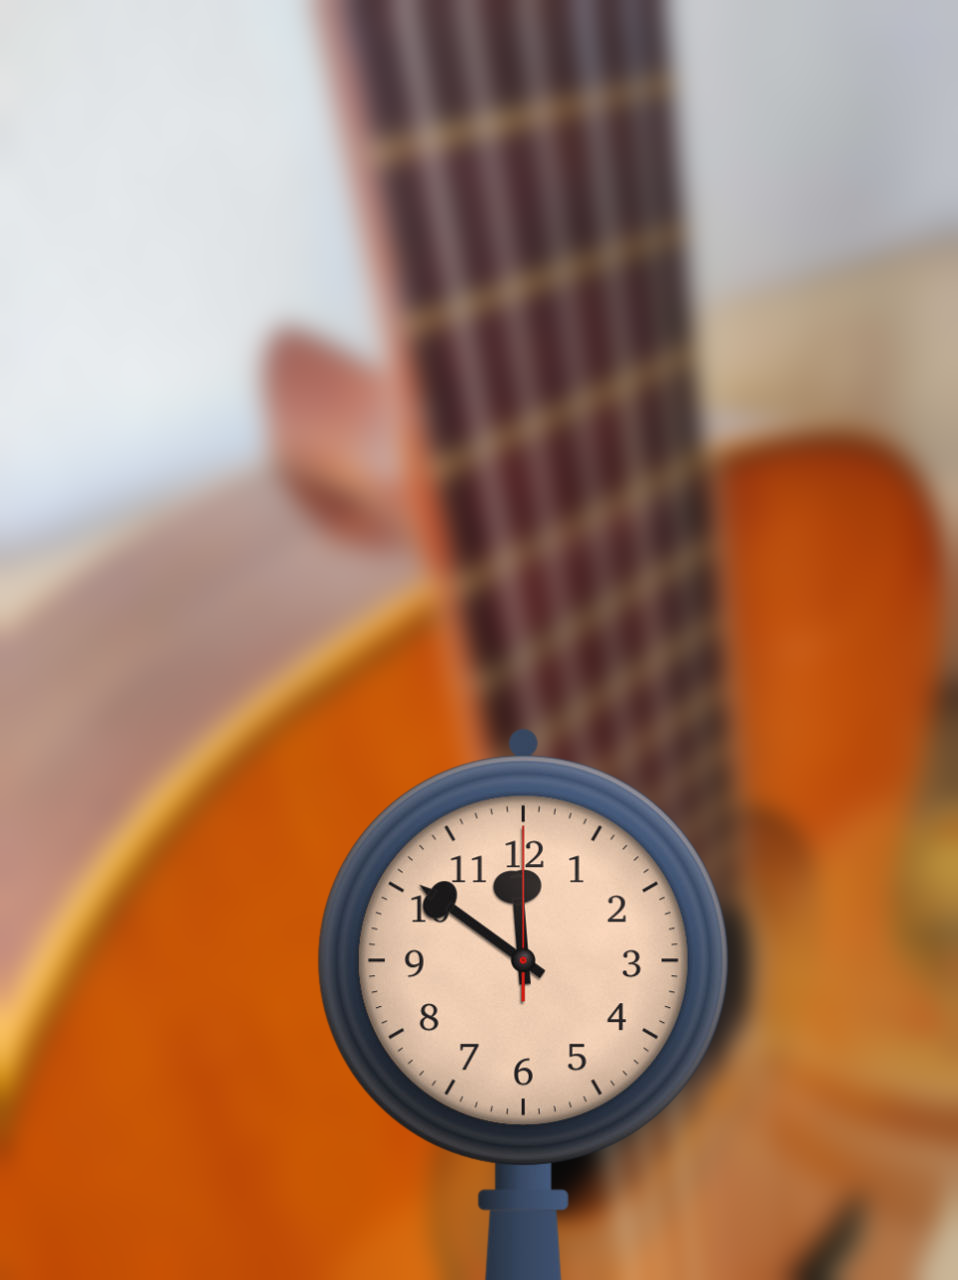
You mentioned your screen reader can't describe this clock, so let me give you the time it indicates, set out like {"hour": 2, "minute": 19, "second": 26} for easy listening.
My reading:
{"hour": 11, "minute": 51, "second": 0}
